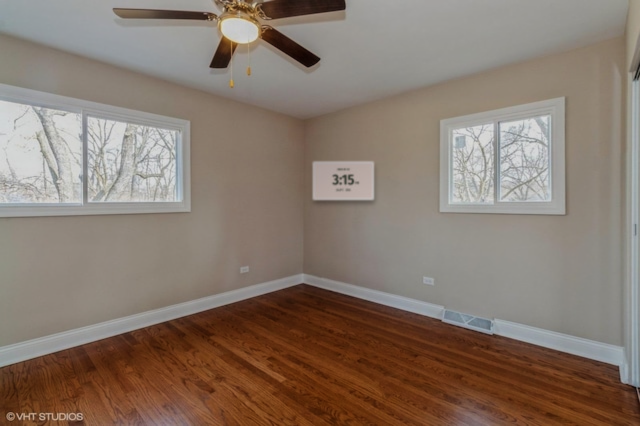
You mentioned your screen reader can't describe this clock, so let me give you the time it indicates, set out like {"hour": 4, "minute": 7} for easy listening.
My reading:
{"hour": 3, "minute": 15}
